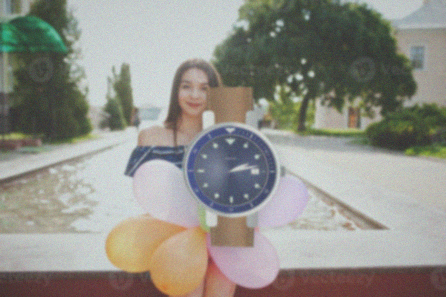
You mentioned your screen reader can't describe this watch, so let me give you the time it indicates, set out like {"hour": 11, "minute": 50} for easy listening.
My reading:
{"hour": 2, "minute": 13}
